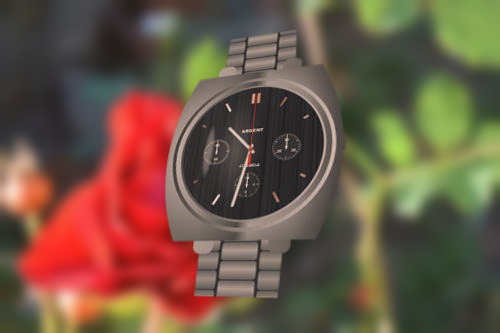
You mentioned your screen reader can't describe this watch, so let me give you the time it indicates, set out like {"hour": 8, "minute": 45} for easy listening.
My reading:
{"hour": 10, "minute": 32}
